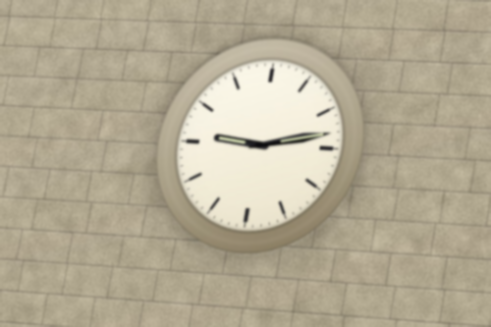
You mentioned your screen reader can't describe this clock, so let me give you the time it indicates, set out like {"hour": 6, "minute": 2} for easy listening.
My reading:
{"hour": 9, "minute": 13}
